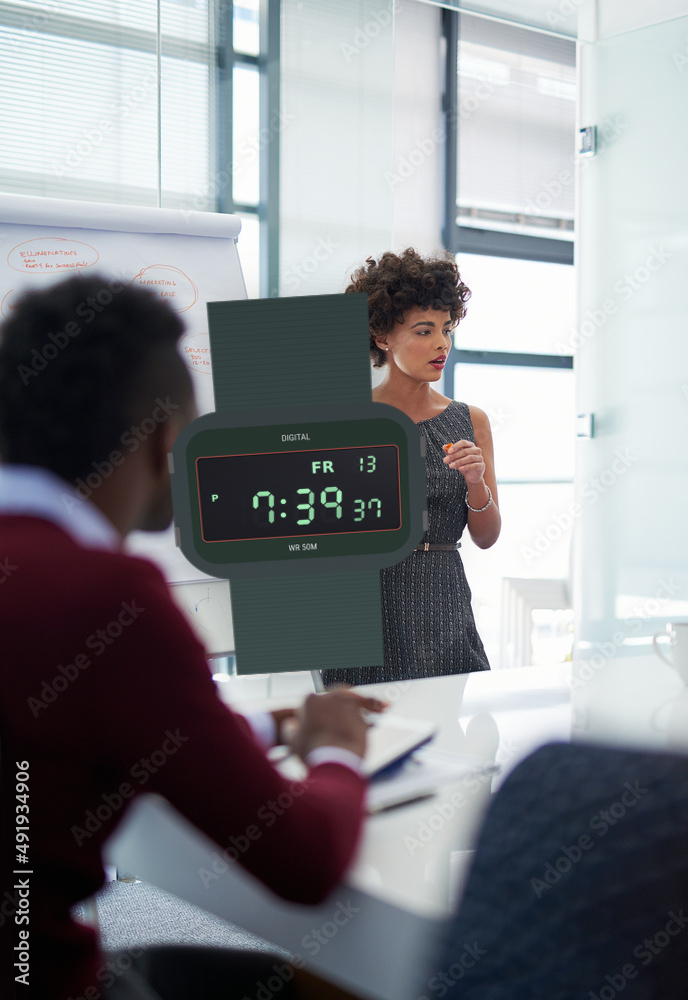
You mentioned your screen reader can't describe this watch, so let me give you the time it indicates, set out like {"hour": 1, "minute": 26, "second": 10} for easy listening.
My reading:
{"hour": 7, "minute": 39, "second": 37}
